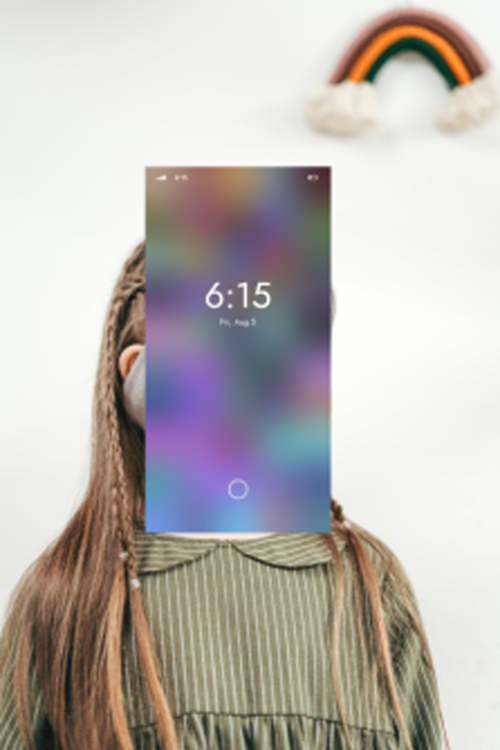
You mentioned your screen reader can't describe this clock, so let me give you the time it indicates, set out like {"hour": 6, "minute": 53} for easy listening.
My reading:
{"hour": 6, "minute": 15}
